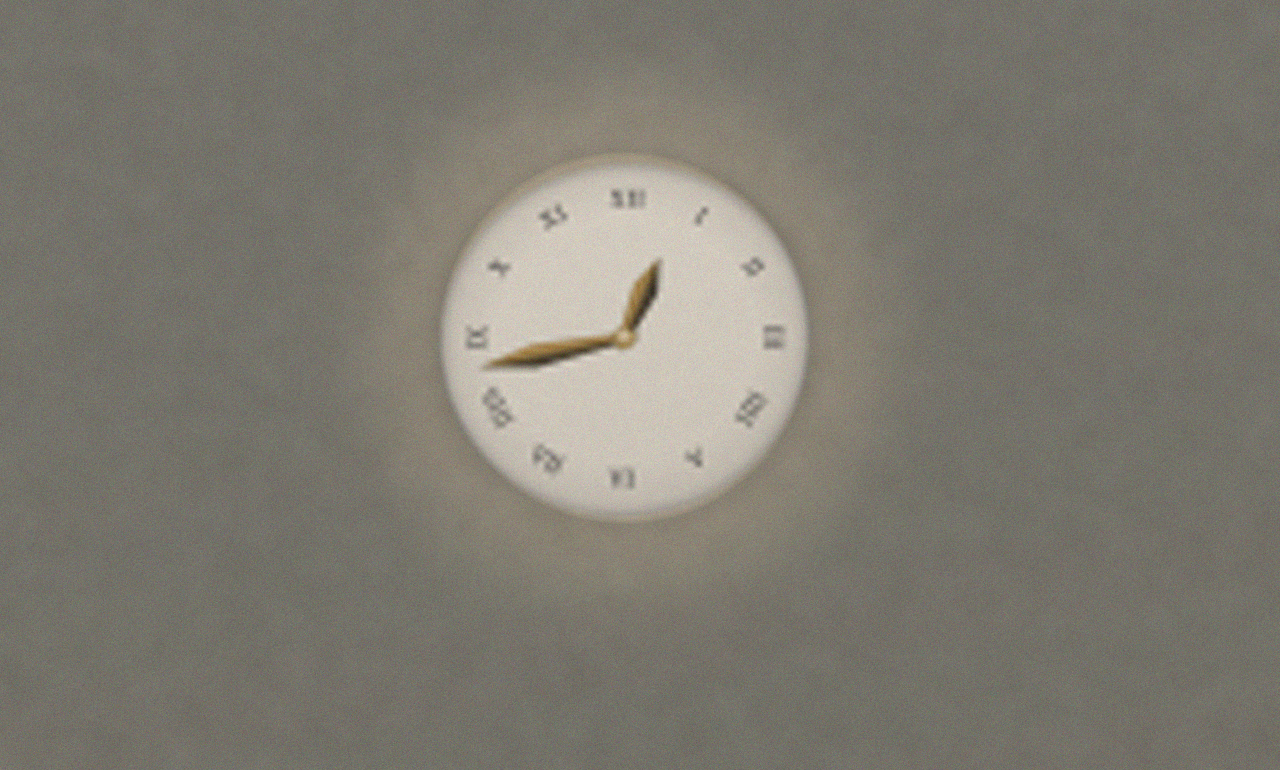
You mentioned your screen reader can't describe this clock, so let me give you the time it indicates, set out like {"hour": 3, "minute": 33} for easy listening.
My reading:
{"hour": 12, "minute": 43}
